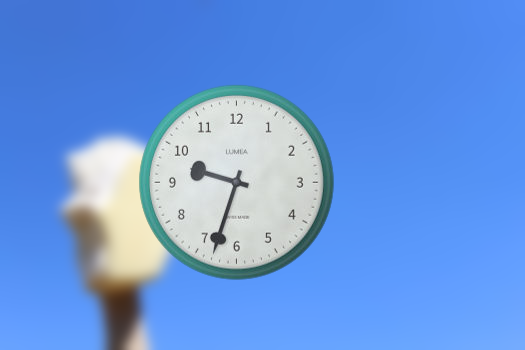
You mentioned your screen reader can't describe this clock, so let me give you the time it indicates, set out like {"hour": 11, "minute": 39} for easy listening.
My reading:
{"hour": 9, "minute": 33}
